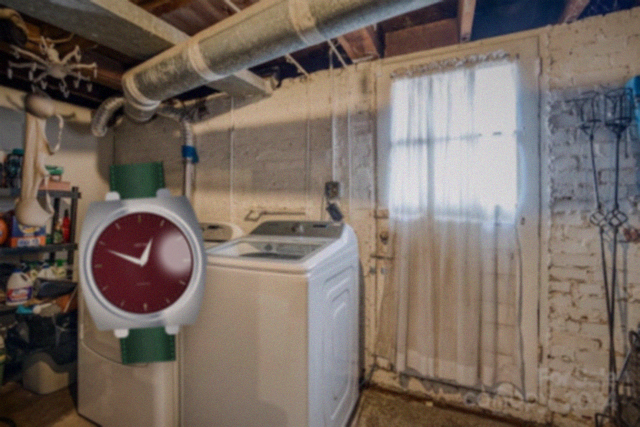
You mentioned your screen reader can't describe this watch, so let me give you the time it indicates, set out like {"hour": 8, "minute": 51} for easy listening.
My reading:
{"hour": 12, "minute": 49}
